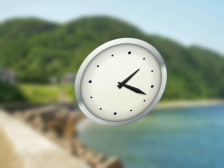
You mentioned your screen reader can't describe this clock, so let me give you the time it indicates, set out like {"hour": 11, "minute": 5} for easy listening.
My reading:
{"hour": 1, "minute": 18}
